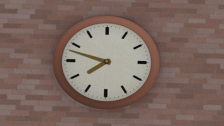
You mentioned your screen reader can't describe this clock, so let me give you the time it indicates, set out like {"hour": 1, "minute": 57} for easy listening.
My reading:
{"hour": 7, "minute": 48}
